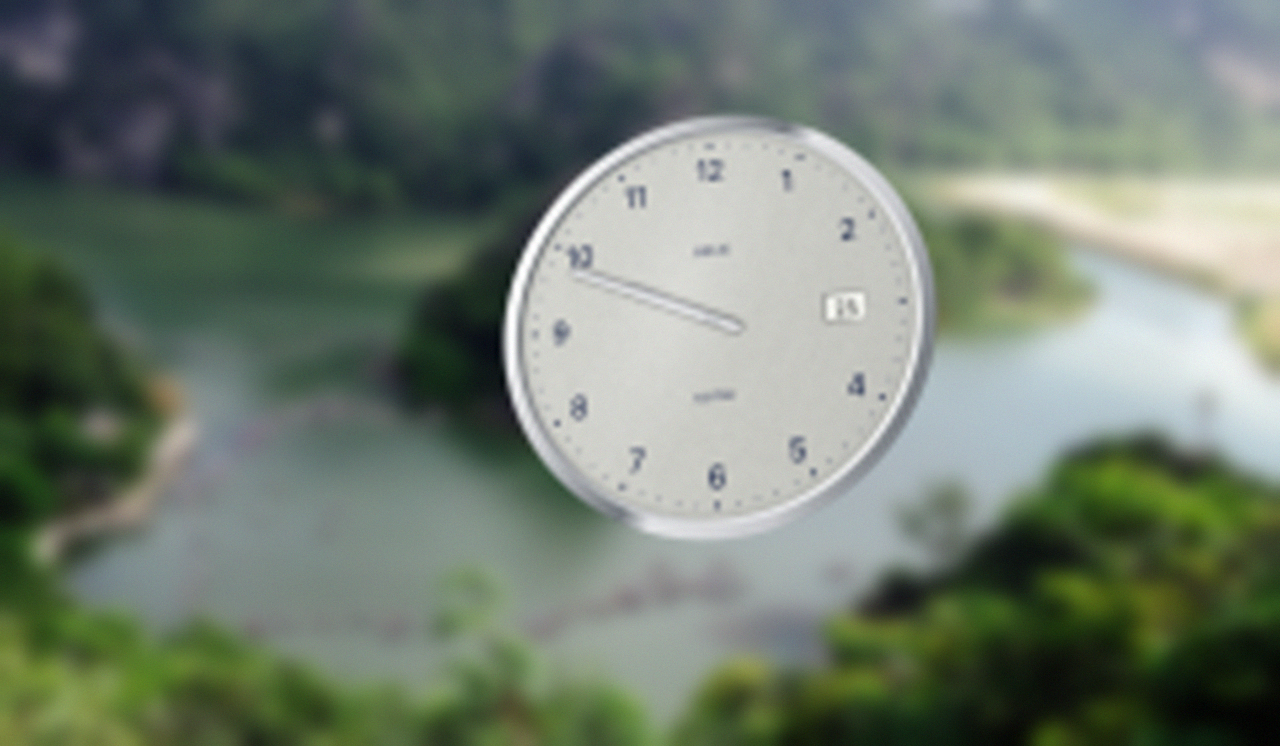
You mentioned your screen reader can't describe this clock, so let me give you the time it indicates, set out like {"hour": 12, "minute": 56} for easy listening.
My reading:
{"hour": 9, "minute": 49}
